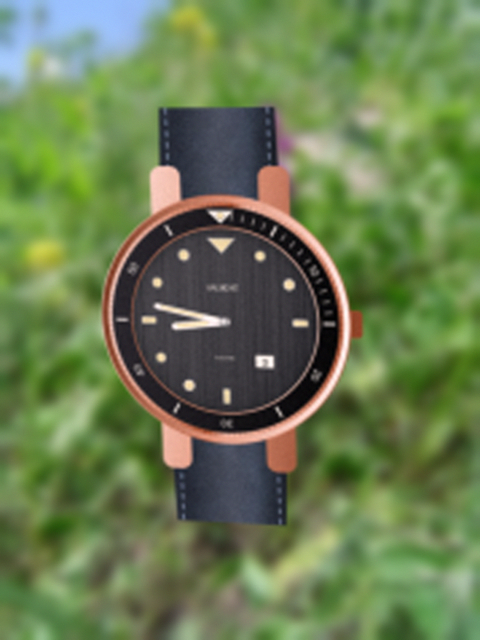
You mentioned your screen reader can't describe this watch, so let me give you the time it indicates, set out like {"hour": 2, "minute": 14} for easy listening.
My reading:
{"hour": 8, "minute": 47}
